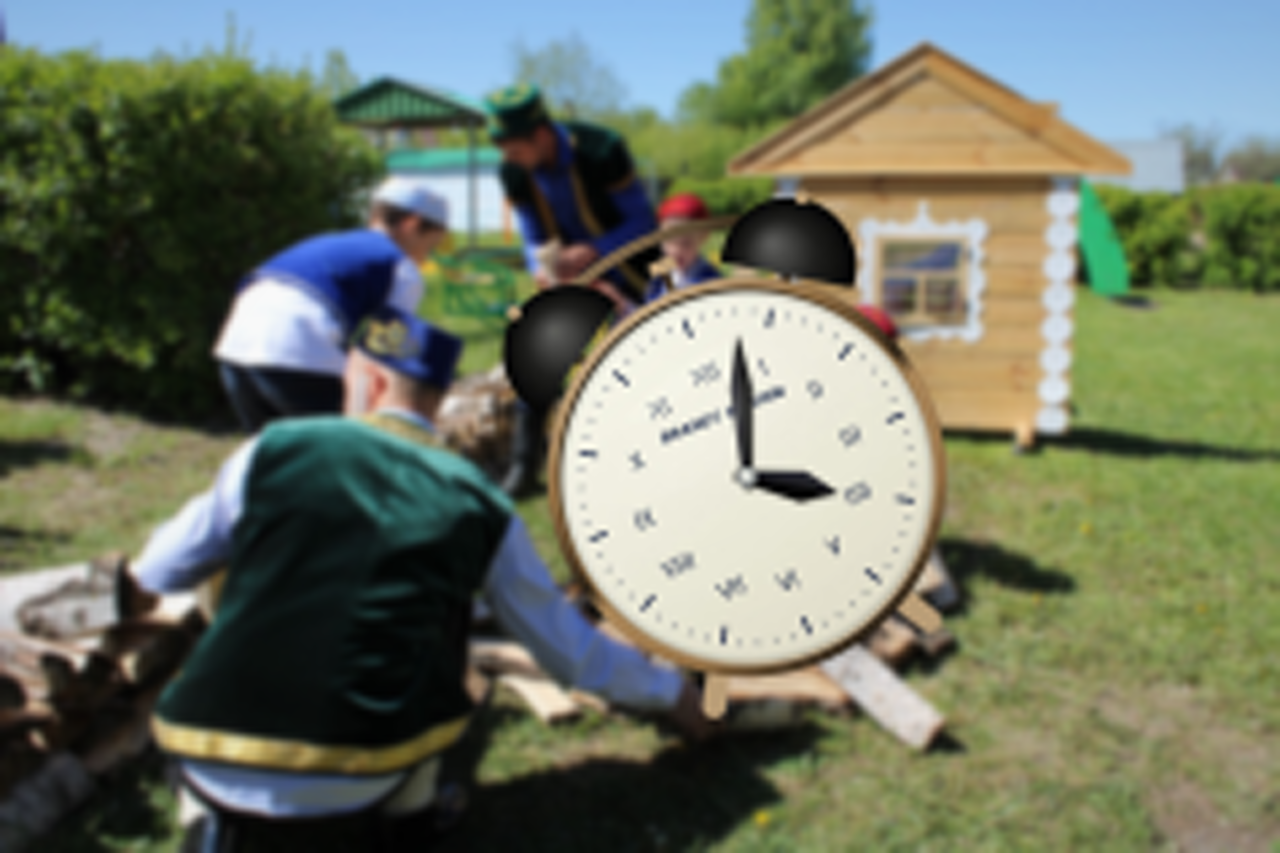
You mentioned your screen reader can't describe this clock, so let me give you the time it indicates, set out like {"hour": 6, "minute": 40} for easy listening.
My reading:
{"hour": 4, "minute": 3}
